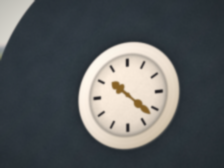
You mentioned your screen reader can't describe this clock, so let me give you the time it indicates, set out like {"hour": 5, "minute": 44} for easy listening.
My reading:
{"hour": 10, "minute": 22}
